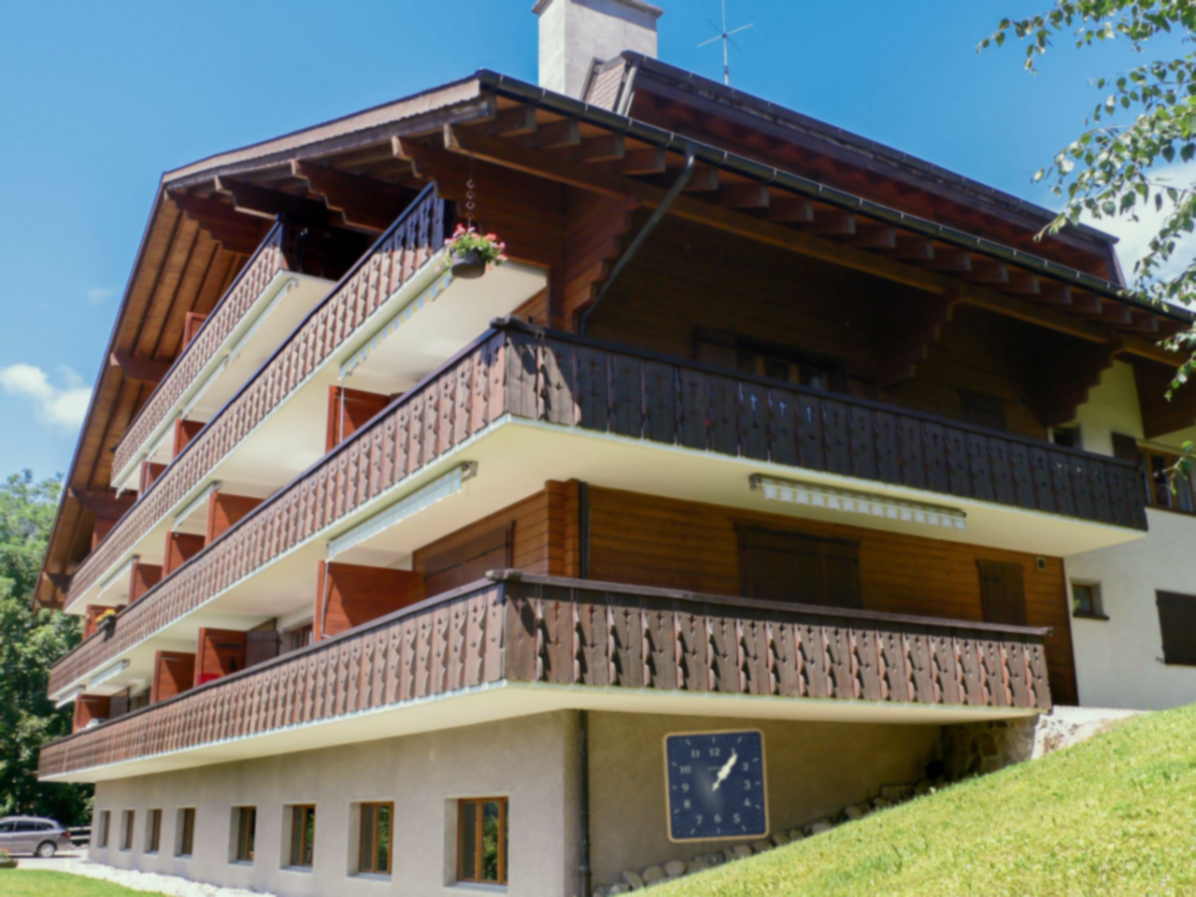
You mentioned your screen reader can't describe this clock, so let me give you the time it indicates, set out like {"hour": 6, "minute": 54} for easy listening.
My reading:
{"hour": 1, "minute": 6}
